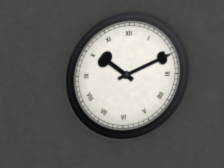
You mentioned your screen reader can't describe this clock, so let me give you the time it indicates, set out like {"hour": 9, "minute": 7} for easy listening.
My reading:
{"hour": 10, "minute": 11}
